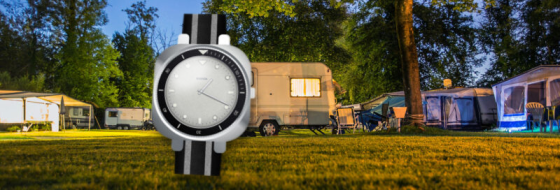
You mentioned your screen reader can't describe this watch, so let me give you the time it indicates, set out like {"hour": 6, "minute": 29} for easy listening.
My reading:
{"hour": 1, "minute": 19}
